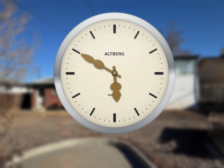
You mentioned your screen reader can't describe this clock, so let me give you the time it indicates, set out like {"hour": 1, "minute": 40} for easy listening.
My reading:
{"hour": 5, "minute": 50}
